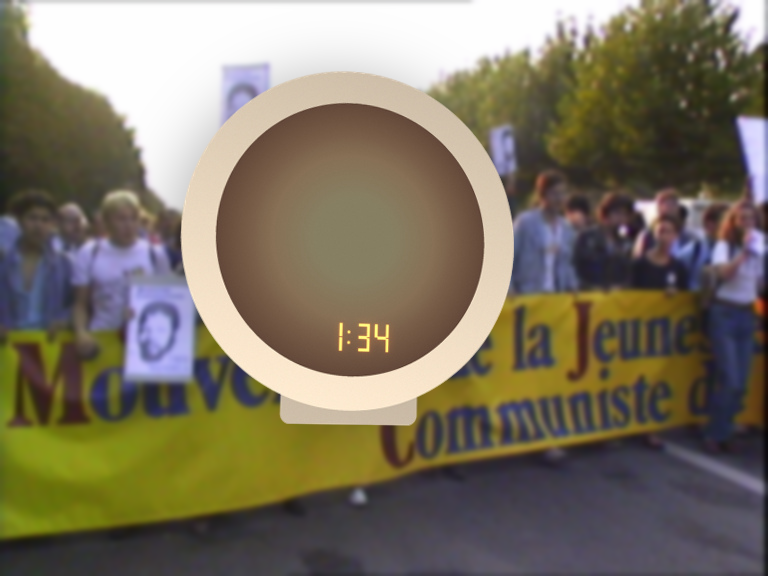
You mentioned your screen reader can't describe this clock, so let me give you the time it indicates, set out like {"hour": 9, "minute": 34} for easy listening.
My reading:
{"hour": 1, "minute": 34}
